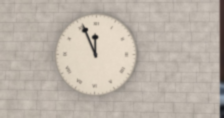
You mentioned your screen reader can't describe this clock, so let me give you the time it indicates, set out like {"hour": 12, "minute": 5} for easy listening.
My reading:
{"hour": 11, "minute": 56}
